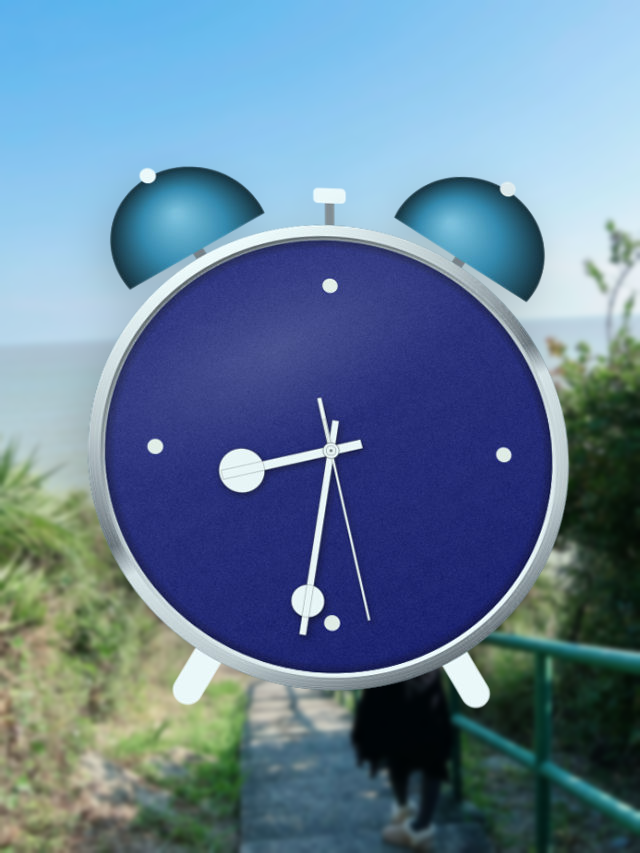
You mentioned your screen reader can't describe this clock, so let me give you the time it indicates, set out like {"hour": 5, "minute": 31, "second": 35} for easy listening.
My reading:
{"hour": 8, "minute": 31, "second": 28}
